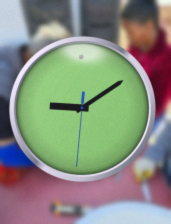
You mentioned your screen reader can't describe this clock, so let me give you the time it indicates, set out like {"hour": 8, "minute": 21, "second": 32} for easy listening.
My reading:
{"hour": 9, "minute": 9, "second": 31}
